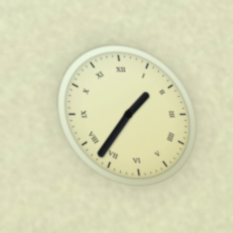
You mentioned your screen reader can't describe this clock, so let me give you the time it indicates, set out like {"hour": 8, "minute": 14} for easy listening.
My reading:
{"hour": 1, "minute": 37}
